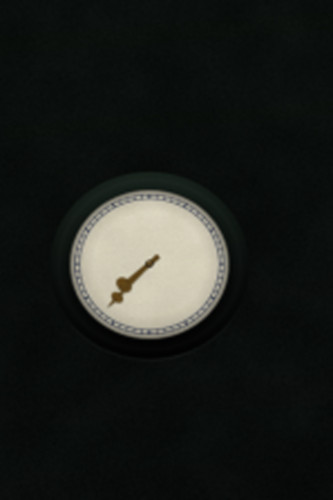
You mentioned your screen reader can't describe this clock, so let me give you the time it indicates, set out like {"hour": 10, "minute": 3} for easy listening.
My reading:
{"hour": 7, "minute": 37}
